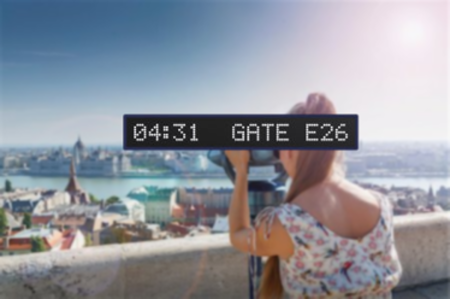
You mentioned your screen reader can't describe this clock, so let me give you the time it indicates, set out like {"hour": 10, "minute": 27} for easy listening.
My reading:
{"hour": 4, "minute": 31}
